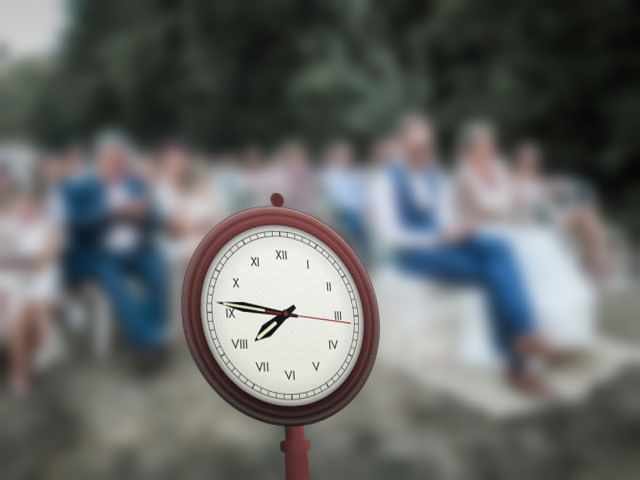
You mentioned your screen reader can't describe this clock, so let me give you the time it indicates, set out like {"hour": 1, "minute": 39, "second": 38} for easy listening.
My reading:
{"hour": 7, "minute": 46, "second": 16}
